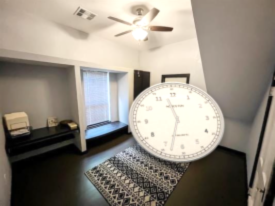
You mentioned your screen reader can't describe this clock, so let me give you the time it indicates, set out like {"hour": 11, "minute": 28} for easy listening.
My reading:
{"hour": 11, "minute": 33}
